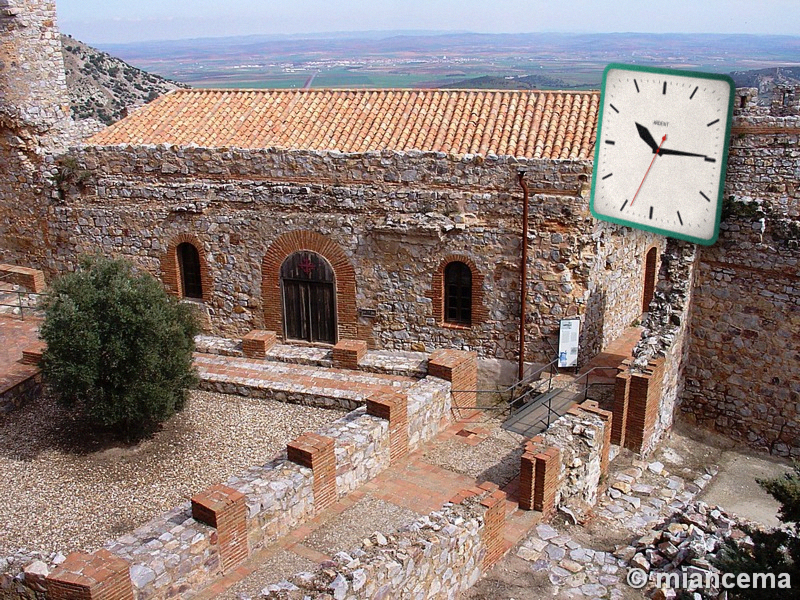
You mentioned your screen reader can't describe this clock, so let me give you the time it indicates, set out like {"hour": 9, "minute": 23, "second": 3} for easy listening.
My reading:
{"hour": 10, "minute": 14, "second": 34}
